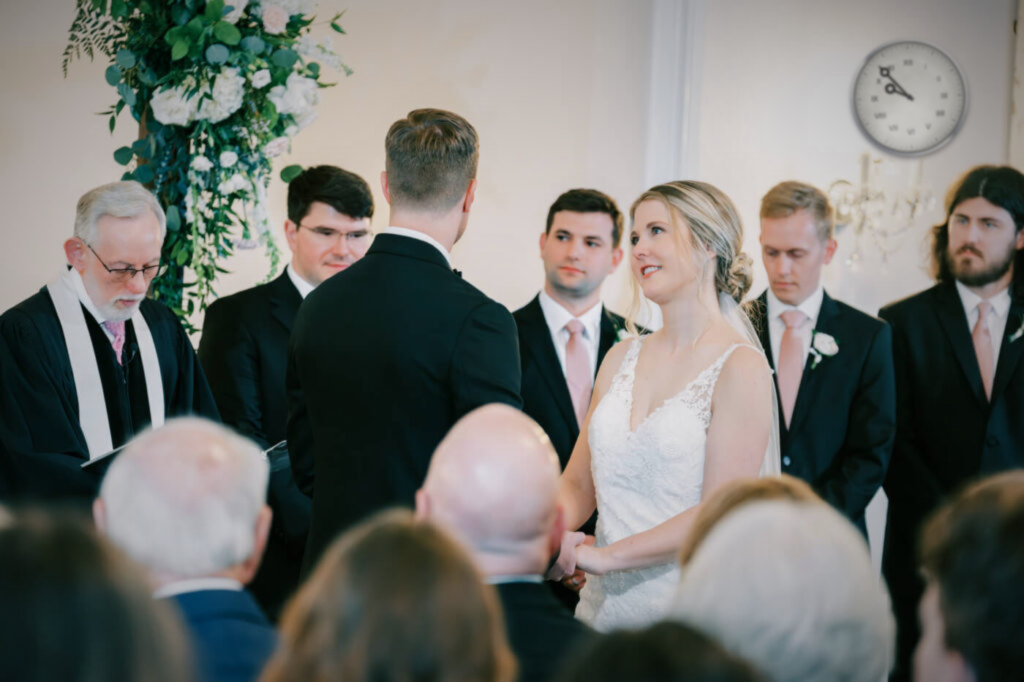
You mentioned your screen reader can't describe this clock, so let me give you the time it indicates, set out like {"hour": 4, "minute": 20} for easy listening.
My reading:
{"hour": 9, "minute": 53}
